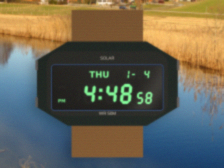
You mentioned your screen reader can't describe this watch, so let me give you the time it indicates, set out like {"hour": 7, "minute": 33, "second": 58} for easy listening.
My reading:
{"hour": 4, "minute": 48, "second": 58}
